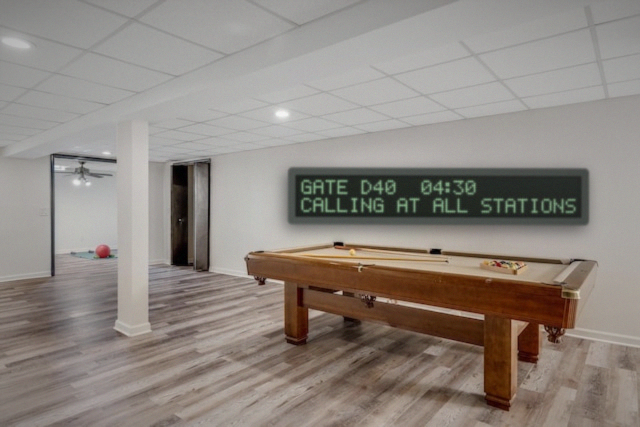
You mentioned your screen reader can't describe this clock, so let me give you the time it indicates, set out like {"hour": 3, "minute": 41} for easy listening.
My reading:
{"hour": 4, "minute": 30}
